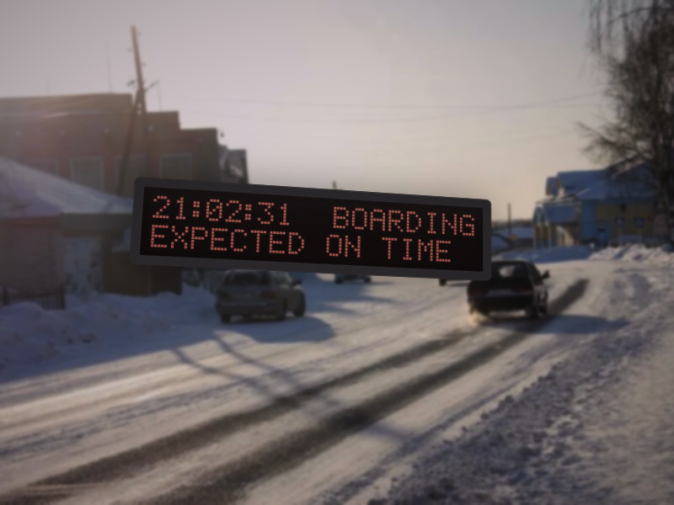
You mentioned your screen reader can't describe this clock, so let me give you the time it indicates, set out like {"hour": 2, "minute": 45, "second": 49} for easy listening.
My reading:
{"hour": 21, "minute": 2, "second": 31}
